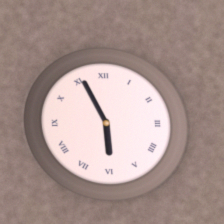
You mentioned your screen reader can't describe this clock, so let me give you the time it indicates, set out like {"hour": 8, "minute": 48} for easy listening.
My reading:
{"hour": 5, "minute": 56}
